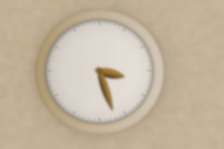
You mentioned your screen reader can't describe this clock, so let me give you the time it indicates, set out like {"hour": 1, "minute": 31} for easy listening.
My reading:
{"hour": 3, "minute": 27}
